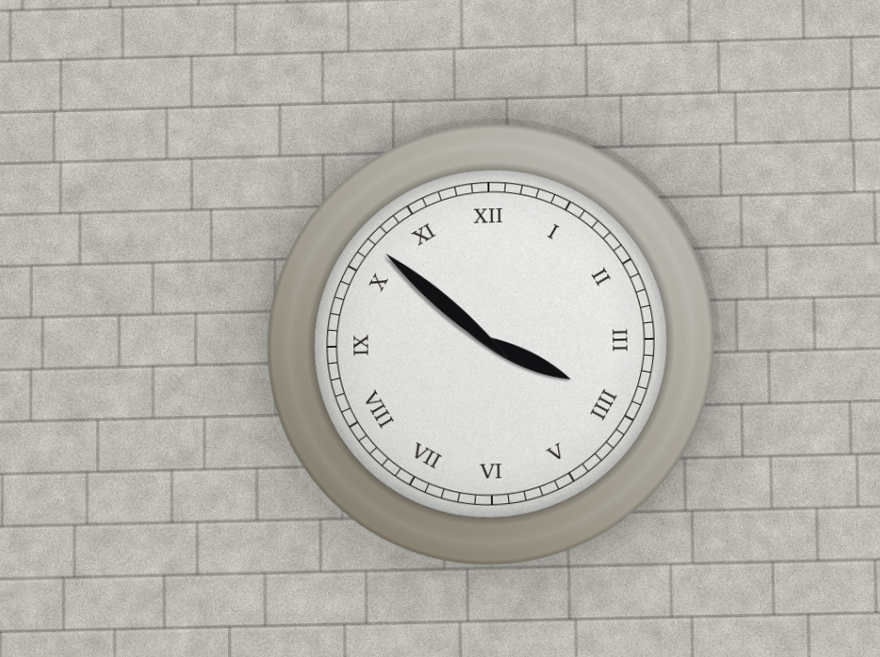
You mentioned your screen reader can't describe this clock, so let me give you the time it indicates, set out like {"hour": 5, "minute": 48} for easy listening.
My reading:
{"hour": 3, "minute": 52}
